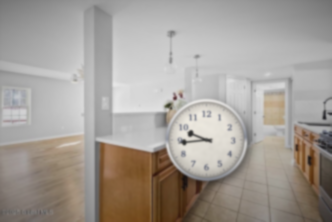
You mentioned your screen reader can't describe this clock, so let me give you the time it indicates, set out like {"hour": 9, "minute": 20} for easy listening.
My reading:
{"hour": 9, "minute": 44}
